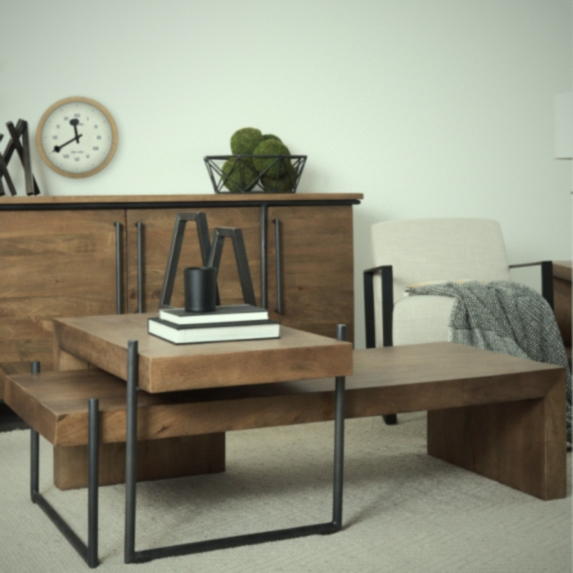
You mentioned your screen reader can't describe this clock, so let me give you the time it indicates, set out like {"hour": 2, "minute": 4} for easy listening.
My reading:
{"hour": 11, "minute": 40}
